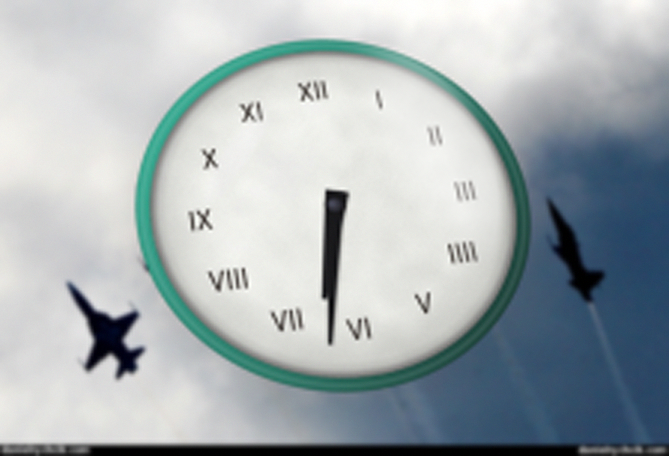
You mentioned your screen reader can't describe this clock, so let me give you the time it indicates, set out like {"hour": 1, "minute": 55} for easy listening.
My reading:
{"hour": 6, "minute": 32}
